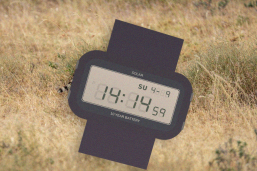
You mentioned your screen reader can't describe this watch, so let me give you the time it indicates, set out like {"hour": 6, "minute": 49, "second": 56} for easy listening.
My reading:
{"hour": 14, "minute": 14, "second": 59}
